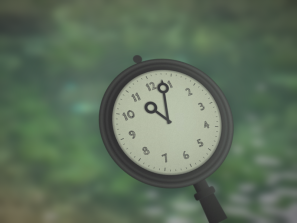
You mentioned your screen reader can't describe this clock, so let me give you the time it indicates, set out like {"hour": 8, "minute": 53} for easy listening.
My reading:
{"hour": 11, "minute": 3}
